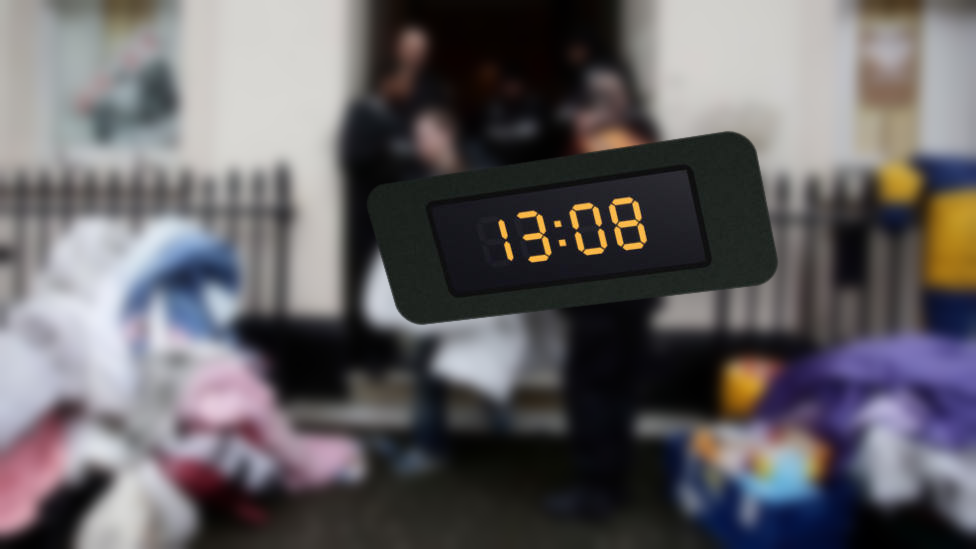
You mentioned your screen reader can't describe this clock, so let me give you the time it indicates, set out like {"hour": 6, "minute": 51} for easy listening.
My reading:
{"hour": 13, "minute": 8}
